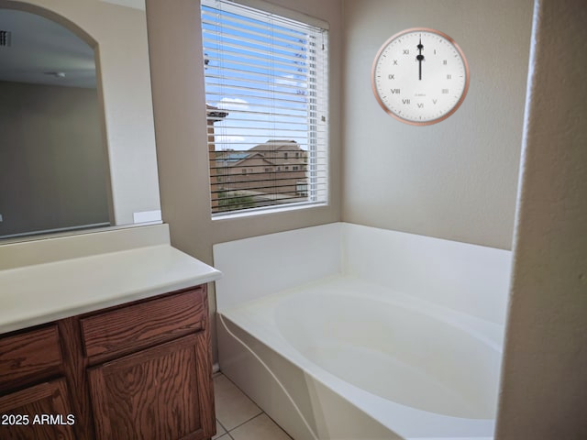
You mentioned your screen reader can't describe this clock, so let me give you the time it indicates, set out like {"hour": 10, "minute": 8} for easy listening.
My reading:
{"hour": 12, "minute": 0}
